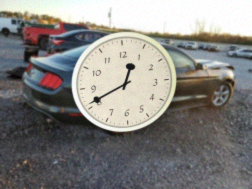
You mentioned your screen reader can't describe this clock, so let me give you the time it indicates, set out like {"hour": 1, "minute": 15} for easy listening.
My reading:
{"hour": 12, "minute": 41}
